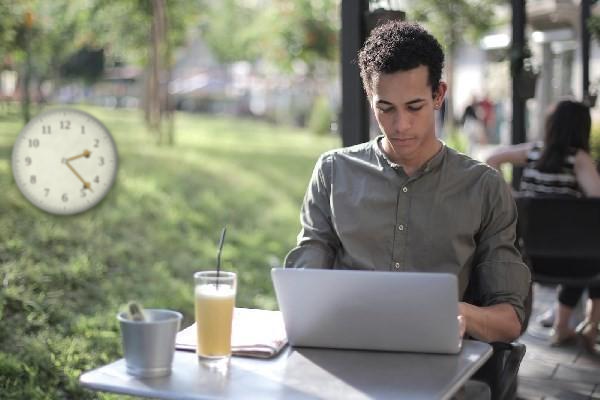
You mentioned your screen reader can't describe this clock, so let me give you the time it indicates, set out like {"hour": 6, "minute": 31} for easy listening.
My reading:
{"hour": 2, "minute": 23}
